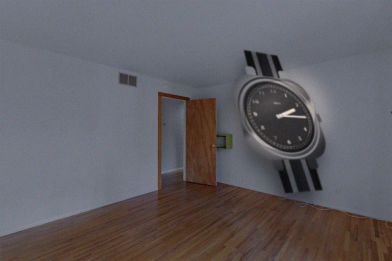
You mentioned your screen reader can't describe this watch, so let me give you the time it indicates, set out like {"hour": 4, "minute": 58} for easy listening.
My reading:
{"hour": 2, "minute": 15}
